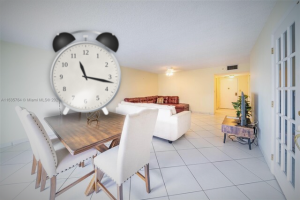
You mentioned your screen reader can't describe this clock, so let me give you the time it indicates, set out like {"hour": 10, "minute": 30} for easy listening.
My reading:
{"hour": 11, "minute": 17}
